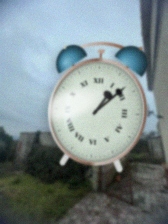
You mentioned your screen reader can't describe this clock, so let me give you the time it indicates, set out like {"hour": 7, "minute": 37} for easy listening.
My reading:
{"hour": 1, "minute": 8}
